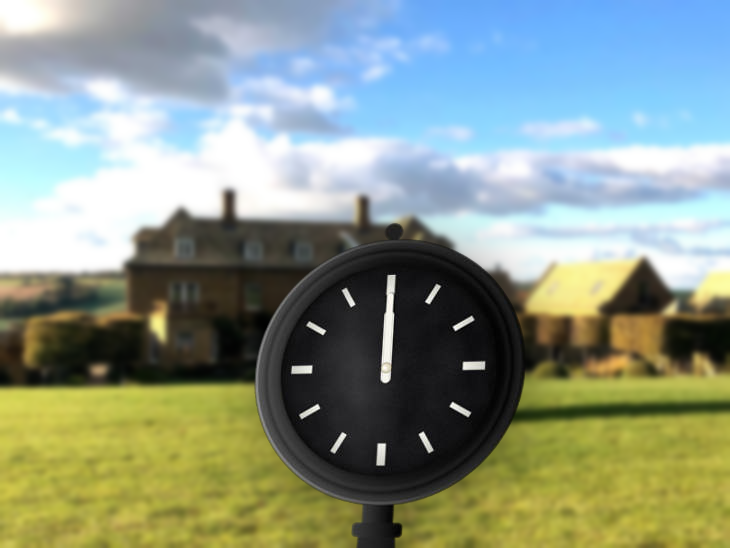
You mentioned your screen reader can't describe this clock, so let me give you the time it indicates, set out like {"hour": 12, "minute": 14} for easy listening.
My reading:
{"hour": 12, "minute": 0}
